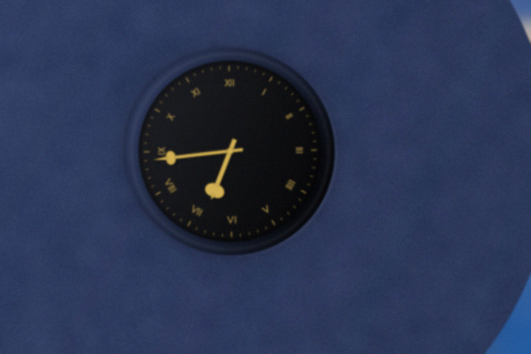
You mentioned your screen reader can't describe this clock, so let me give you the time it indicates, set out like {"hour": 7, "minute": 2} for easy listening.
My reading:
{"hour": 6, "minute": 44}
